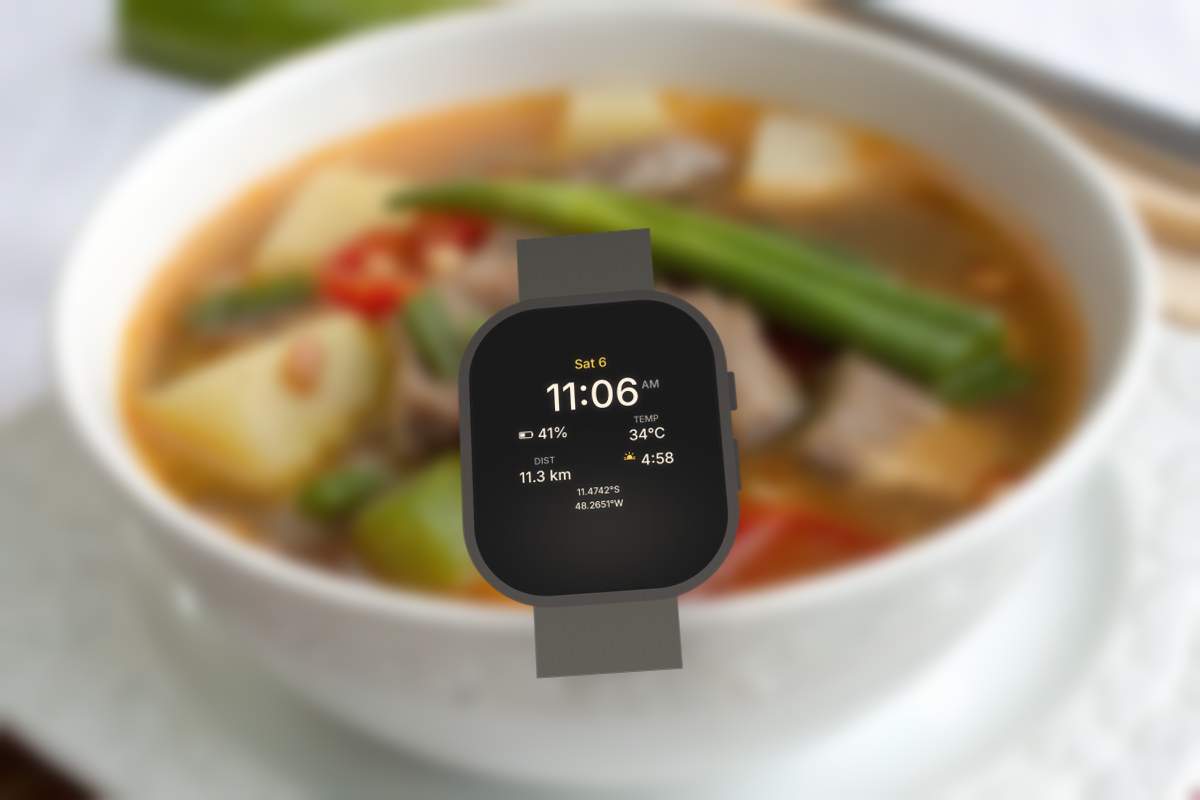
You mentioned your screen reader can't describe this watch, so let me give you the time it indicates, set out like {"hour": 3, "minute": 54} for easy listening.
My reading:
{"hour": 11, "minute": 6}
